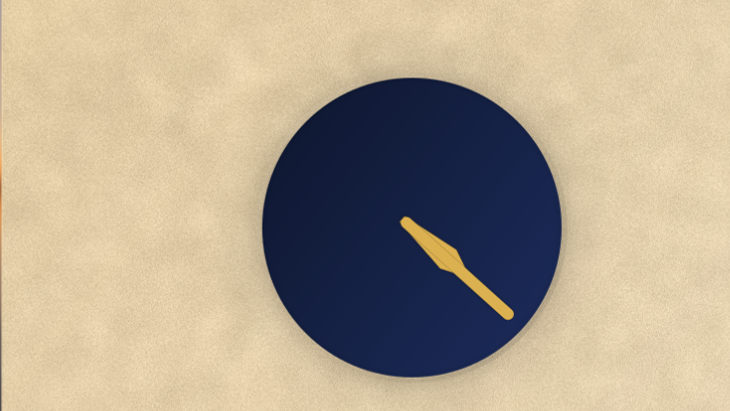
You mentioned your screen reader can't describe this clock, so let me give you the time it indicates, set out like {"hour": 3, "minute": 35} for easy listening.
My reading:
{"hour": 4, "minute": 22}
